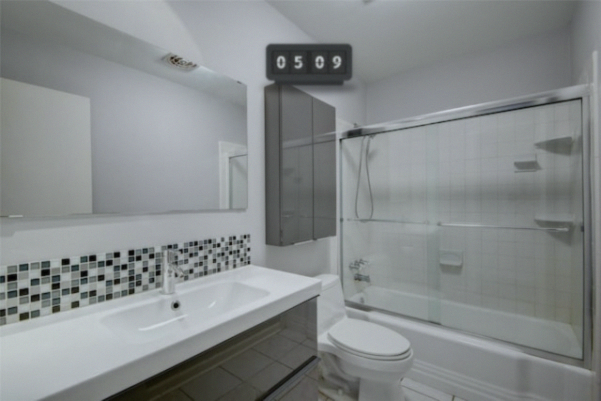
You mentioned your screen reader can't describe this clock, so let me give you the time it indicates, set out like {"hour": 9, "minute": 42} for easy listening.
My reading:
{"hour": 5, "minute": 9}
